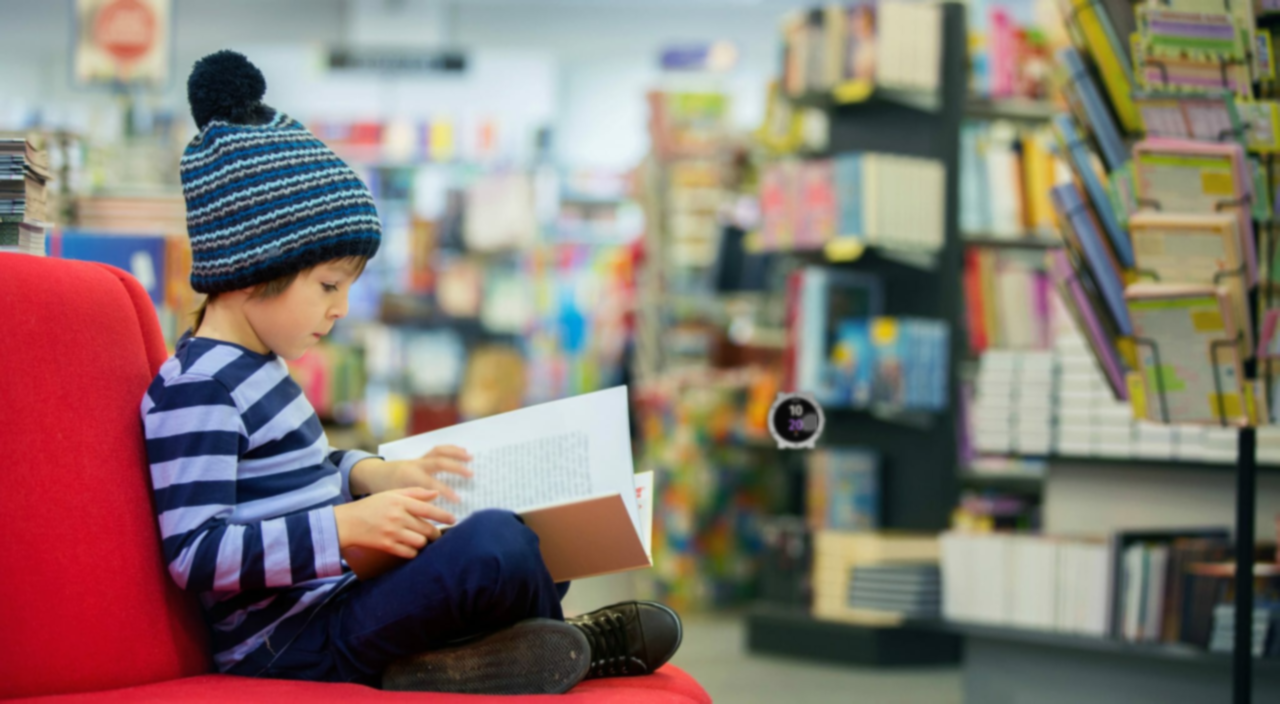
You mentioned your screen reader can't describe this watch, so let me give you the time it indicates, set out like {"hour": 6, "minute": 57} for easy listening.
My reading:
{"hour": 10, "minute": 20}
